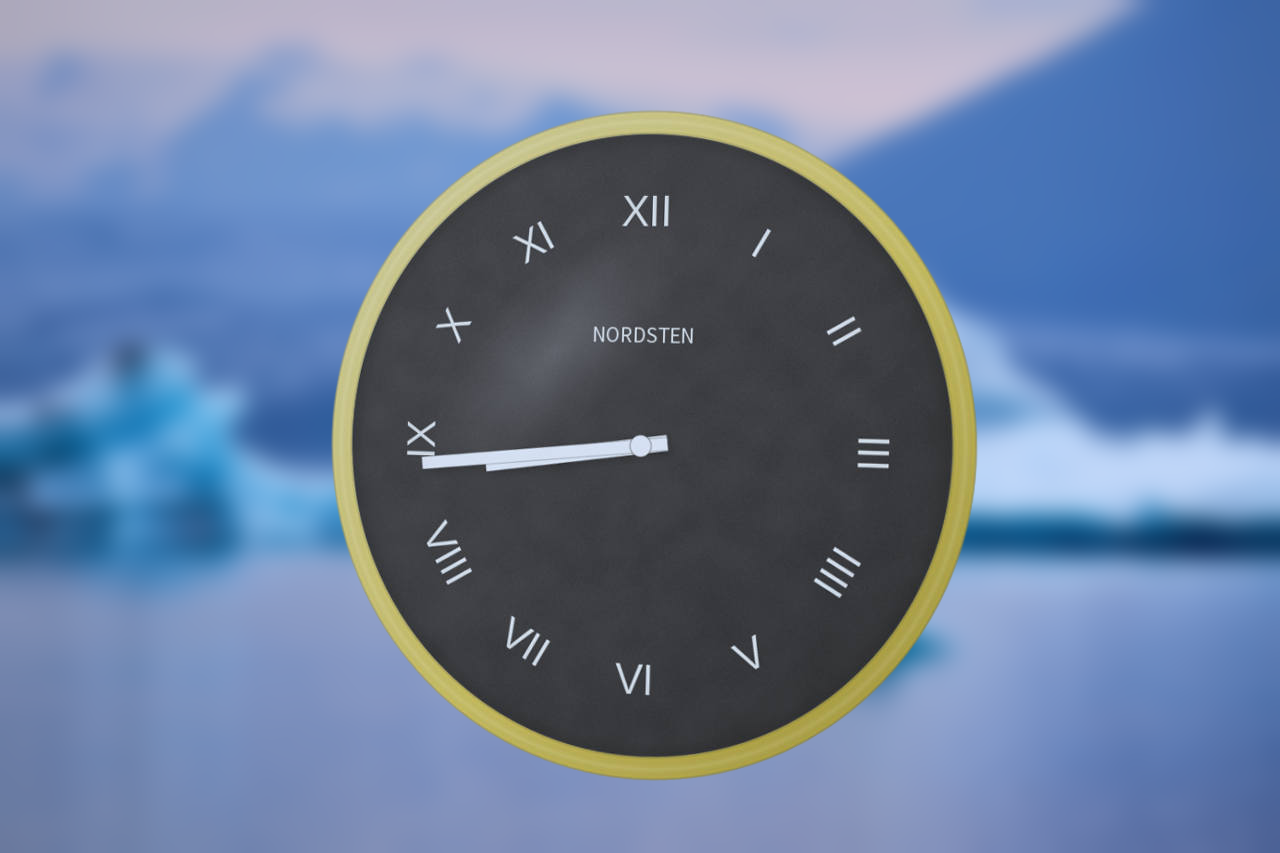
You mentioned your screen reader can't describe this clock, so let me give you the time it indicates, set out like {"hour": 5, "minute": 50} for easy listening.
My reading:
{"hour": 8, "minute": 44}
